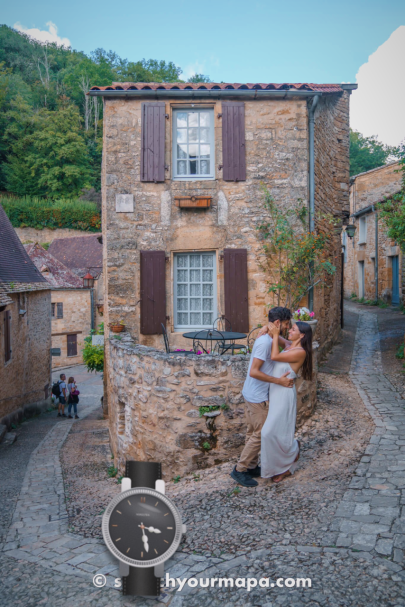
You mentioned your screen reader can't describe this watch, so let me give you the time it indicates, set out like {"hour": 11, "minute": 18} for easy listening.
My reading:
{"hour": 3, "minute": 28}
